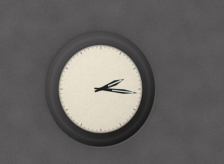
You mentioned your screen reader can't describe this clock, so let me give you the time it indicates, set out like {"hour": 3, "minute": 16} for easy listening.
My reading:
{"hour": 2, "minute": 16}
